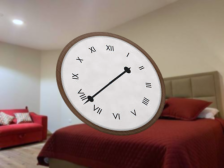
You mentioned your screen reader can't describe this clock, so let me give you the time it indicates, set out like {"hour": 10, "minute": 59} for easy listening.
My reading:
{"hour": 1, "minute": 38}
